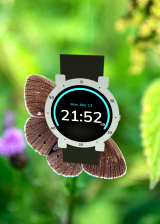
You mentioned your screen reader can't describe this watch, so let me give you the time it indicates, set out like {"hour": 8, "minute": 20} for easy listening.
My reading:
{"hour": 21, "minute": 52}
